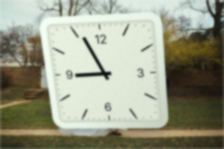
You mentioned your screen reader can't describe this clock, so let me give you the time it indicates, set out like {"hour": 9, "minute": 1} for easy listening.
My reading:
{"hour": 8, "minute": 56}
